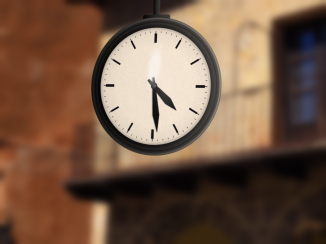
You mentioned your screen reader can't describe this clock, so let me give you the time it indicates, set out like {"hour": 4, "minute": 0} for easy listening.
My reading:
{"hour": 4, "minute": 29}
